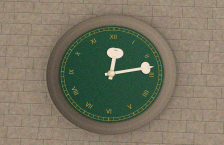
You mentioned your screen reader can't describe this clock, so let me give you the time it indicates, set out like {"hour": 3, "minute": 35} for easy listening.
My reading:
{"hour": 12, "minute": 13}
